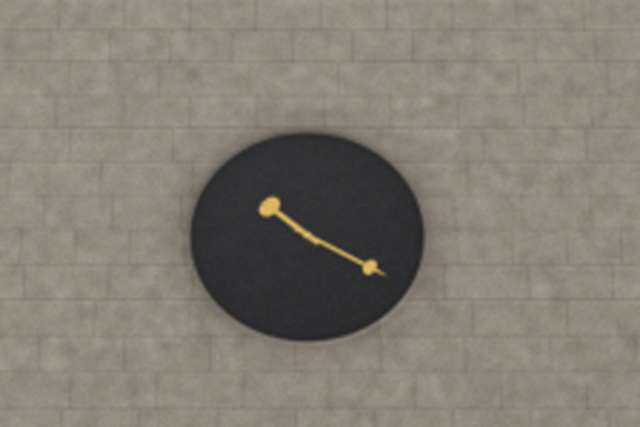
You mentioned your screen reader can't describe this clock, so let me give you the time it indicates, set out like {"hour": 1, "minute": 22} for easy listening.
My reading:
{"hour": 10, "minute": 20}
